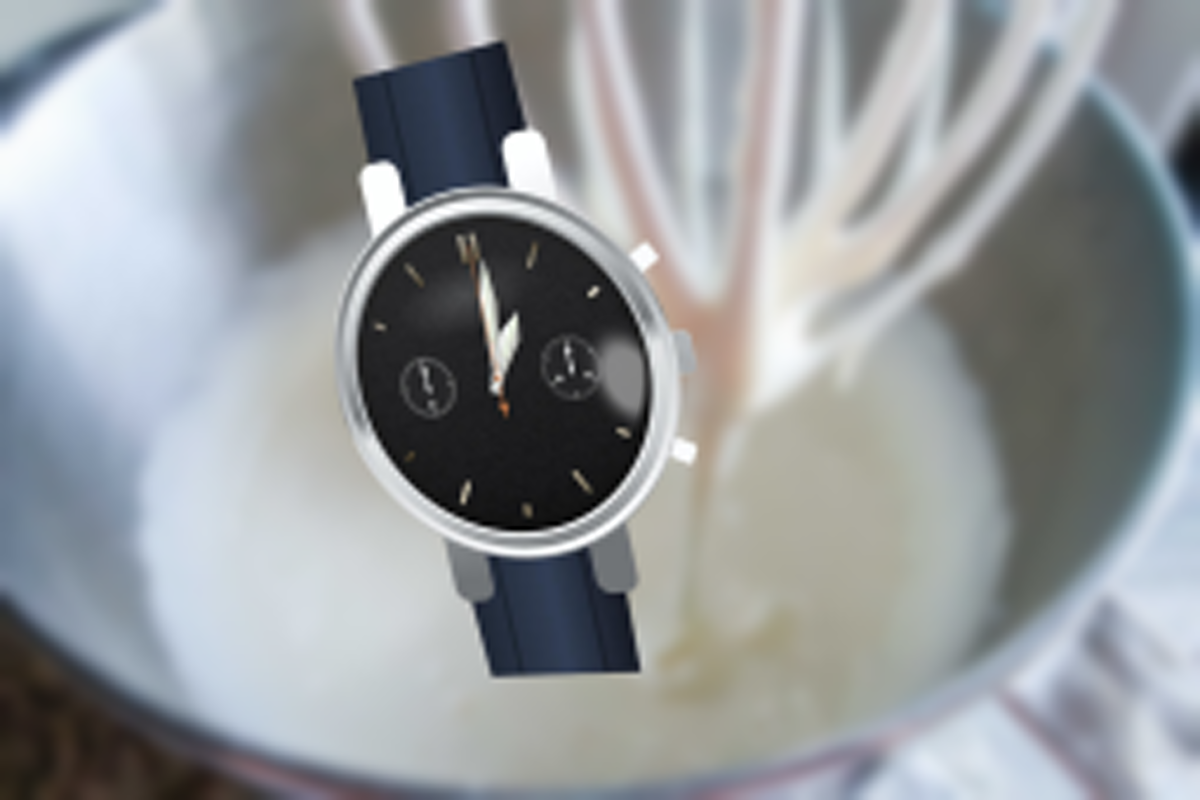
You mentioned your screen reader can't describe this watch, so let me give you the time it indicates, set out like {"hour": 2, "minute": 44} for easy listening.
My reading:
{"hour": 1, "minute": 1}
